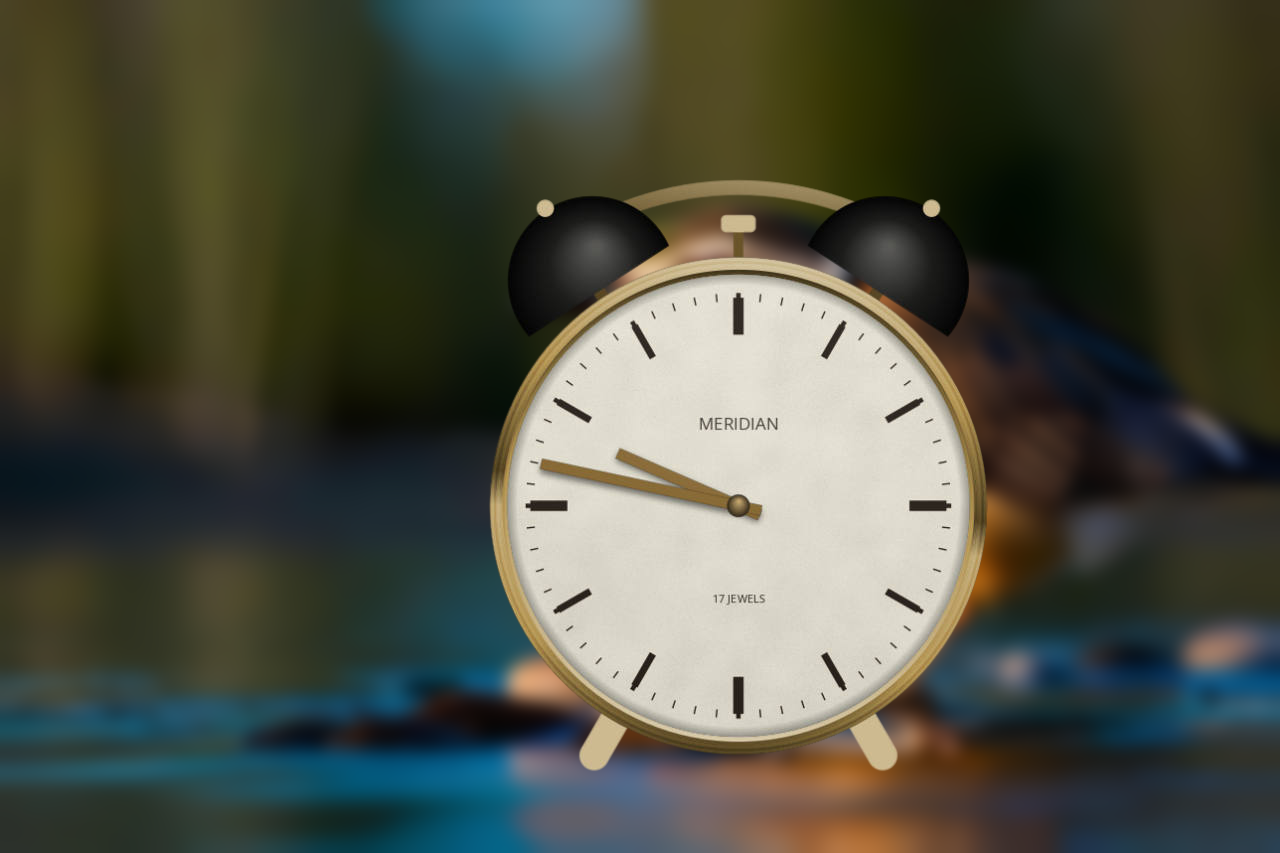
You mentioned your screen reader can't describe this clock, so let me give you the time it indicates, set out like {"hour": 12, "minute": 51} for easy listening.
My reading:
{"hour": 9, "minute": 47}
